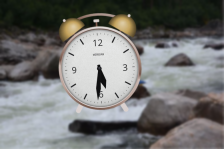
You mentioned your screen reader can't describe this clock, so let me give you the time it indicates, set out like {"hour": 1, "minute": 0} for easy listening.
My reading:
{"hour": 5, "minute": 31}
